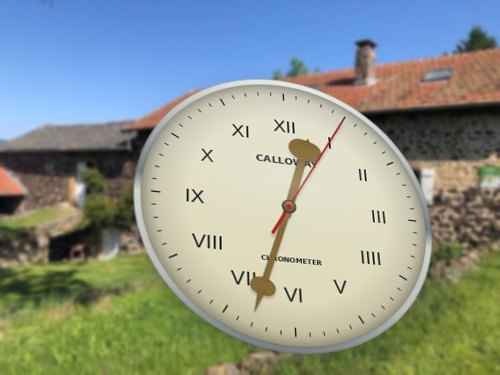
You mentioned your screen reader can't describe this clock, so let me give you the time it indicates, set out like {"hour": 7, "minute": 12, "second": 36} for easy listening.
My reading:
{"hour": 12, "minute": 33, "second": 5}
